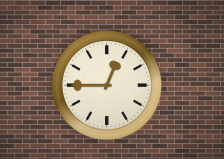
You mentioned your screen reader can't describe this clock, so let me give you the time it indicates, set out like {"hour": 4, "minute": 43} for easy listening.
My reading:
{"hour": 12, "minute": 45}
